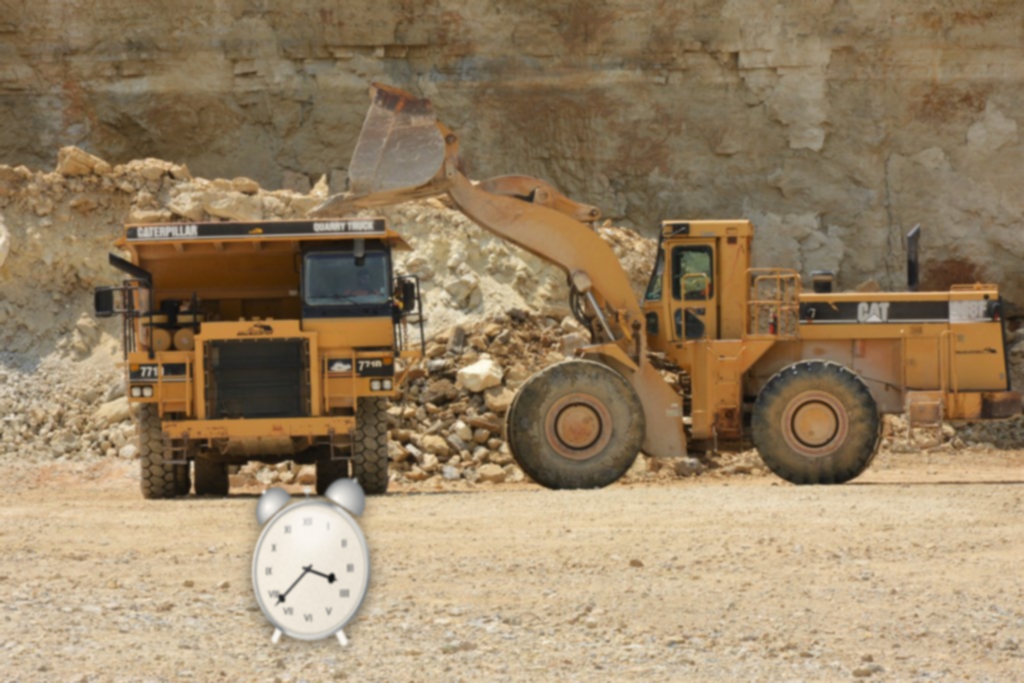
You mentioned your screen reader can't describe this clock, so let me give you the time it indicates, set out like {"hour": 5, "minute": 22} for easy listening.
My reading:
{"hour": 3, "minute": 38}
